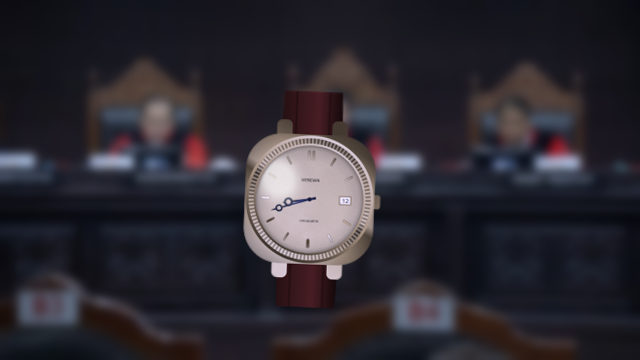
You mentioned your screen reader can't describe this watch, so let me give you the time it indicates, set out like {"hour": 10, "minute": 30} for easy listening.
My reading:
{"hour": 8, "minute": 42}
